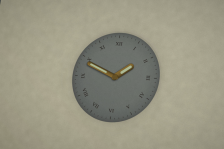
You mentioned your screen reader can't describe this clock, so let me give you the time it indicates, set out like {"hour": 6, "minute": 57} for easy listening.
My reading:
{"hour": 1, "minute": 49}
